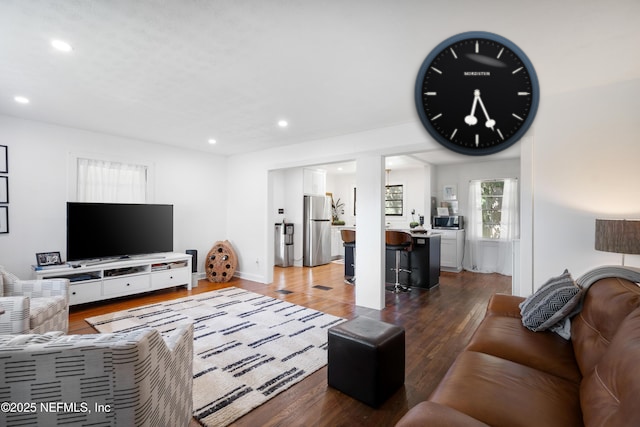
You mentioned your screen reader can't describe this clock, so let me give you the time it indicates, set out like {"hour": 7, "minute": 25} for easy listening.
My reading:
{"hour": 6, "minute": 26}
